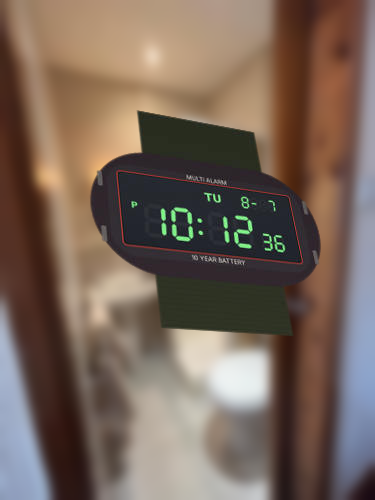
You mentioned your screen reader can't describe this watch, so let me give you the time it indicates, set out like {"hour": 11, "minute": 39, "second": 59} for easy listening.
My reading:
{"hour": 10, "minute": 12, "second": 36}
